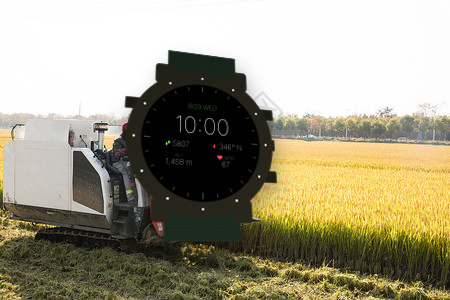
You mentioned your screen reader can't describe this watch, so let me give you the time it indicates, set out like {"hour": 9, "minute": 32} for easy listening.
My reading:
{"hour": 10, "minute": 0}
